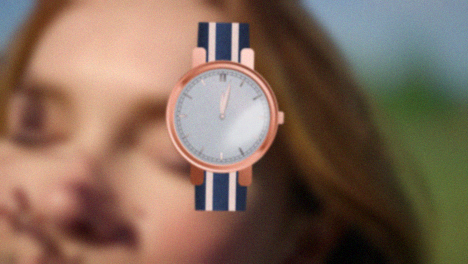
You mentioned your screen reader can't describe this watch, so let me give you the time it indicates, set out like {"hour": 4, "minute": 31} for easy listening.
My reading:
{"hour": 12, "minute": 2}
